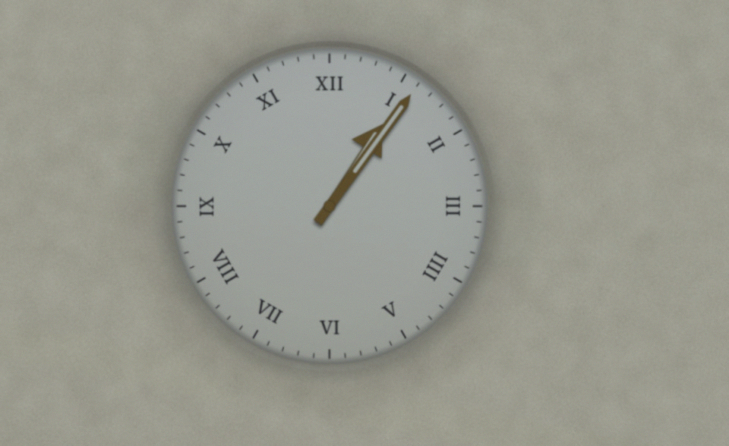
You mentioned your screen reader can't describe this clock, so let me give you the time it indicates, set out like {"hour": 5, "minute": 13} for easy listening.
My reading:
{"hour": 1, "minute": 6}
